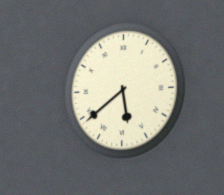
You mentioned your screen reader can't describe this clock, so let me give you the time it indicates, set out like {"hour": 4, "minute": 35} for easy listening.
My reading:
{"hour": 5, "minute": 39}
